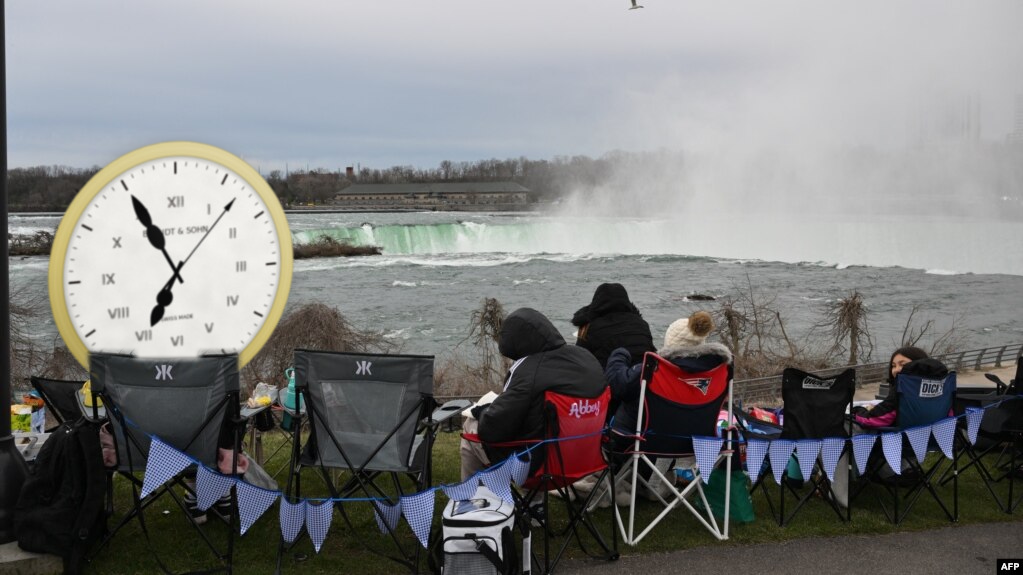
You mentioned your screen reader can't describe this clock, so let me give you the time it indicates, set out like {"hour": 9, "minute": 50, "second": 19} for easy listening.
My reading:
{"hour": 6, "minute": 55, "second": 7}
